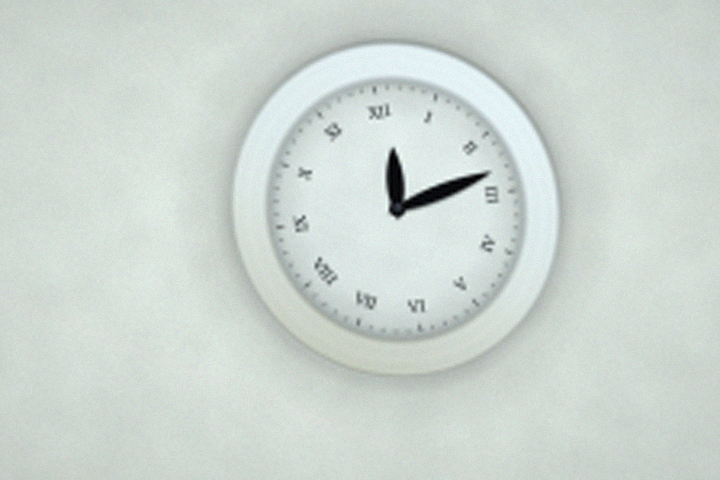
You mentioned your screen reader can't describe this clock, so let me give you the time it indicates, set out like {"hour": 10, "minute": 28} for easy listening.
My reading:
{"hour": 12, "minute": 13}
